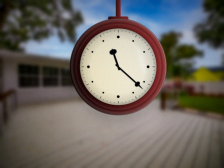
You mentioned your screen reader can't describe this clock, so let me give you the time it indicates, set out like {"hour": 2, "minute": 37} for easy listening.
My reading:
{"hour": 11, "minute": 22}
